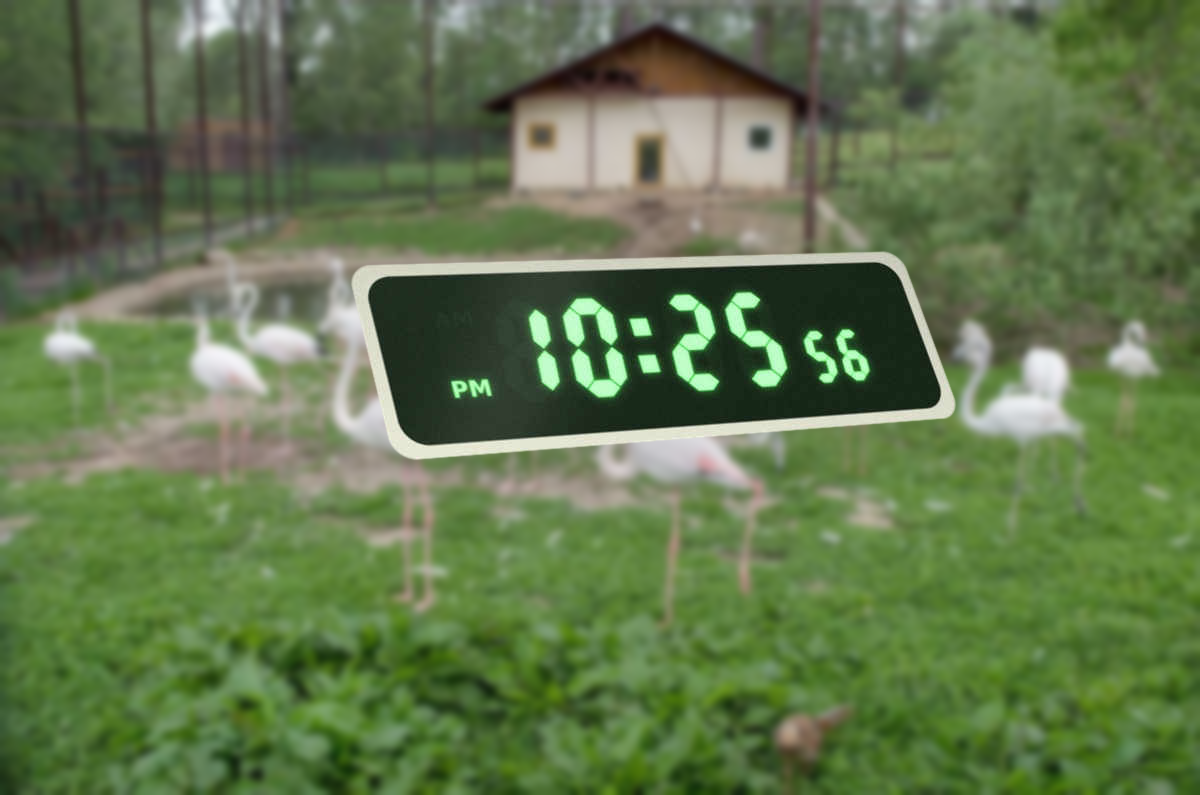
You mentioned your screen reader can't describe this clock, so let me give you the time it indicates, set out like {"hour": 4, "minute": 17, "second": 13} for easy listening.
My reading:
{"hour": 10, "minute": 25, "second": 56}
